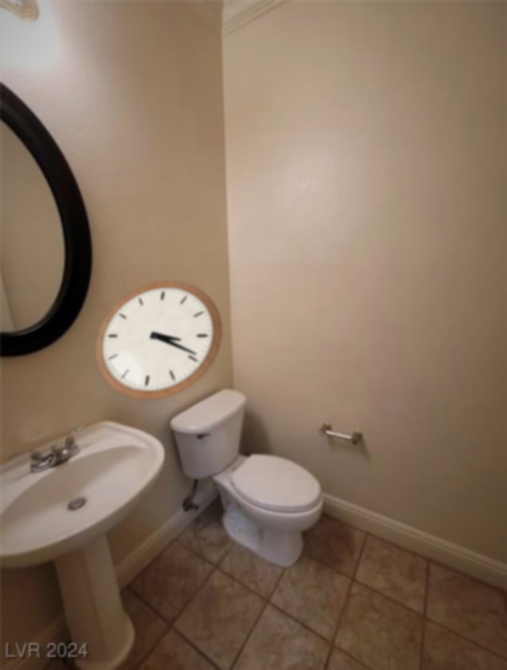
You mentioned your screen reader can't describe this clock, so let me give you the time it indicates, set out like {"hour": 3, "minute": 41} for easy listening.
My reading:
{"hour": 3, "minute": 19}
